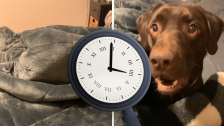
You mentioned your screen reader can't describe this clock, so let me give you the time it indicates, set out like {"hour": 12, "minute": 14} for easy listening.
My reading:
{"hour": 4, "minute": 4}
